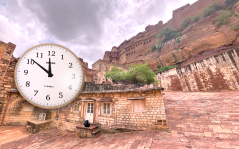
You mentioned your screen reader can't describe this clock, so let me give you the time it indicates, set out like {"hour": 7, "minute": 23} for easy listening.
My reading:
{"hour": 11, "minute": 51}
